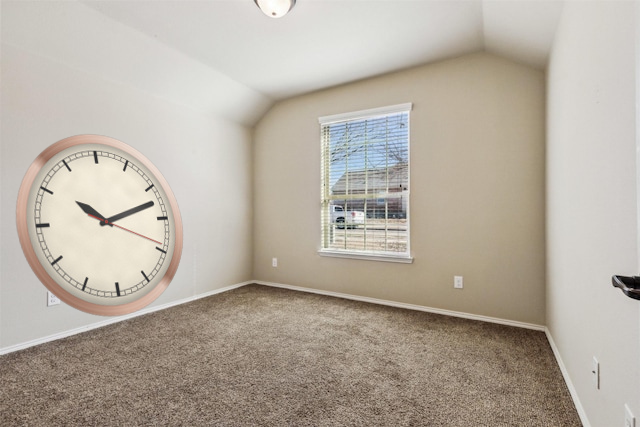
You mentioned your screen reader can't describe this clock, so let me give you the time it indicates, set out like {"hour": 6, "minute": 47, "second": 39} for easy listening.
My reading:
{"hour": 10, "minute": 12, "second": 19}
